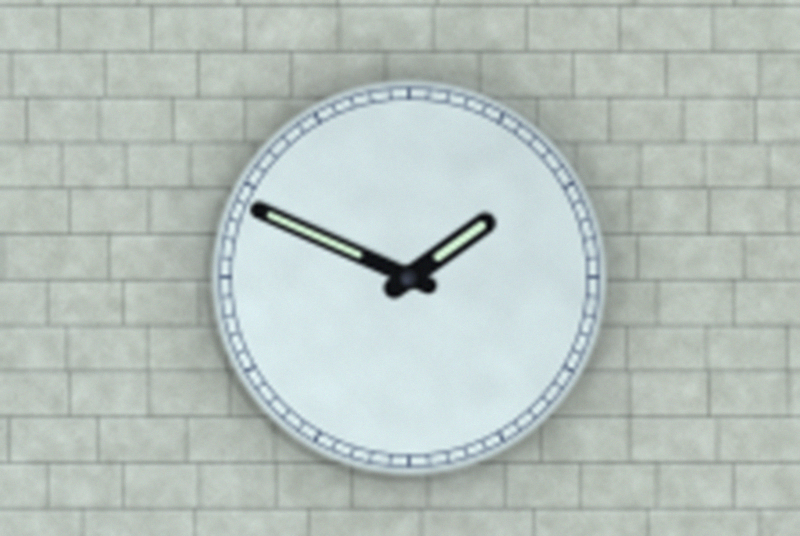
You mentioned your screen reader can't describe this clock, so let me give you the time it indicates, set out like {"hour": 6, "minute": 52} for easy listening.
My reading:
{"hour": 1, "minute": 49}
